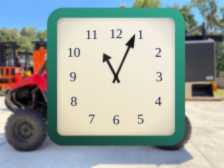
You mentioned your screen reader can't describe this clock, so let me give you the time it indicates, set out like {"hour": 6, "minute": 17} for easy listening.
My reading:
{"hour": 11, "minute": 4}
